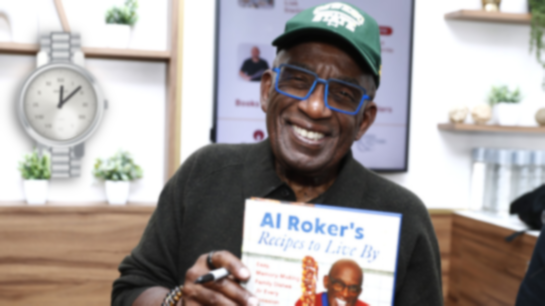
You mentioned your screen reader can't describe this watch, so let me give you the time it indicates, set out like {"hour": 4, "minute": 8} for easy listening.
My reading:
{"hour": 12, "minute": 8}
